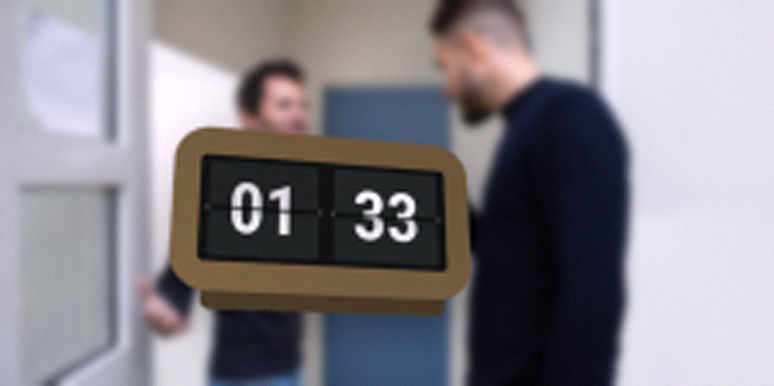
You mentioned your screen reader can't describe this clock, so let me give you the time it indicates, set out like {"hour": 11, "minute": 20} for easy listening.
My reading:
{"hour": 1, "minute": 33}
